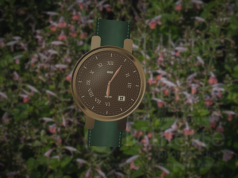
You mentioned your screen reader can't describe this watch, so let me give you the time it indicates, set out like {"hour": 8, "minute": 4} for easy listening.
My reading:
{"hour": 6, "minute": 5}
